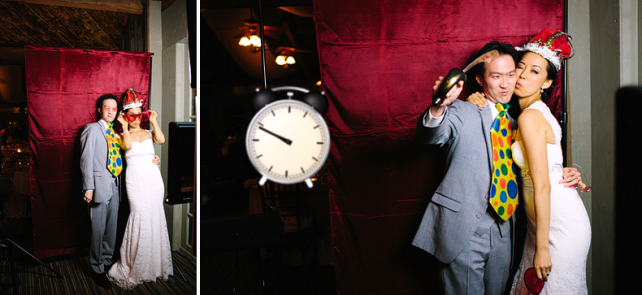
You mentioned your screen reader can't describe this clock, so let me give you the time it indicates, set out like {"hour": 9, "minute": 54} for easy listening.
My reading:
{"hour": 9, "minute": 49}
